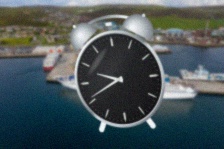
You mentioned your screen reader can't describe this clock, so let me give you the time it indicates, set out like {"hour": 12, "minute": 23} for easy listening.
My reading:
{"hour": 9, "minute": 41}
